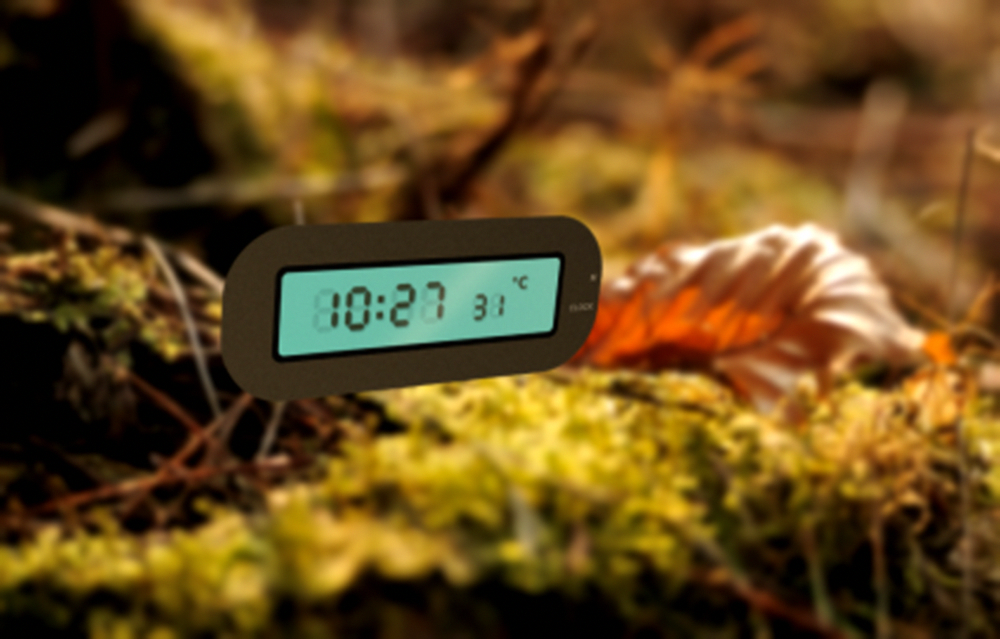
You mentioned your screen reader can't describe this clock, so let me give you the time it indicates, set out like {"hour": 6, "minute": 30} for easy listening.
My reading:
{"hour": 10, "minute": 27}
